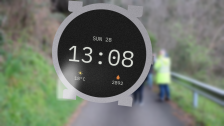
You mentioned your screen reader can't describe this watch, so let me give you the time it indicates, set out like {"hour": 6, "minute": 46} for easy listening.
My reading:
{"hour": 13, "minute": 8}
